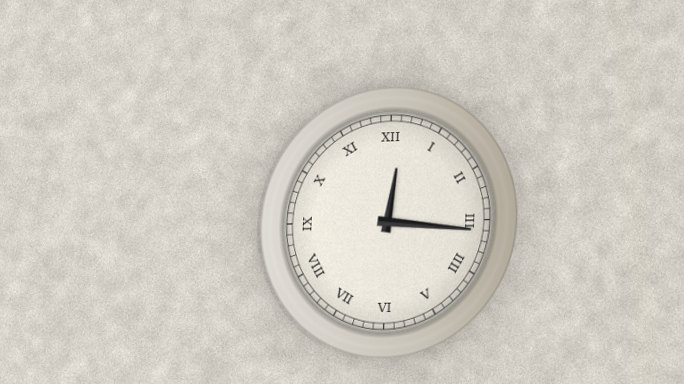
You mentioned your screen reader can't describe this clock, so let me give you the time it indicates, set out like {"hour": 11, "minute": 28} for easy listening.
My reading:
{"hour": 12, "minute": 16}
